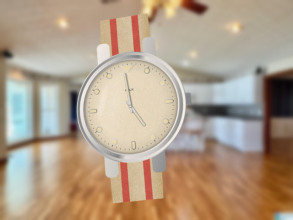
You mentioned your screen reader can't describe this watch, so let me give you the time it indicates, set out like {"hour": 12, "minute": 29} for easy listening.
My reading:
{"hour": 4, "minute": 59}
